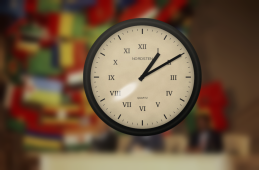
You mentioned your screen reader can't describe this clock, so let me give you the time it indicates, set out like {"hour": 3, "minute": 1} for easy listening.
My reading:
{"hour": 1, "minute": 10}
